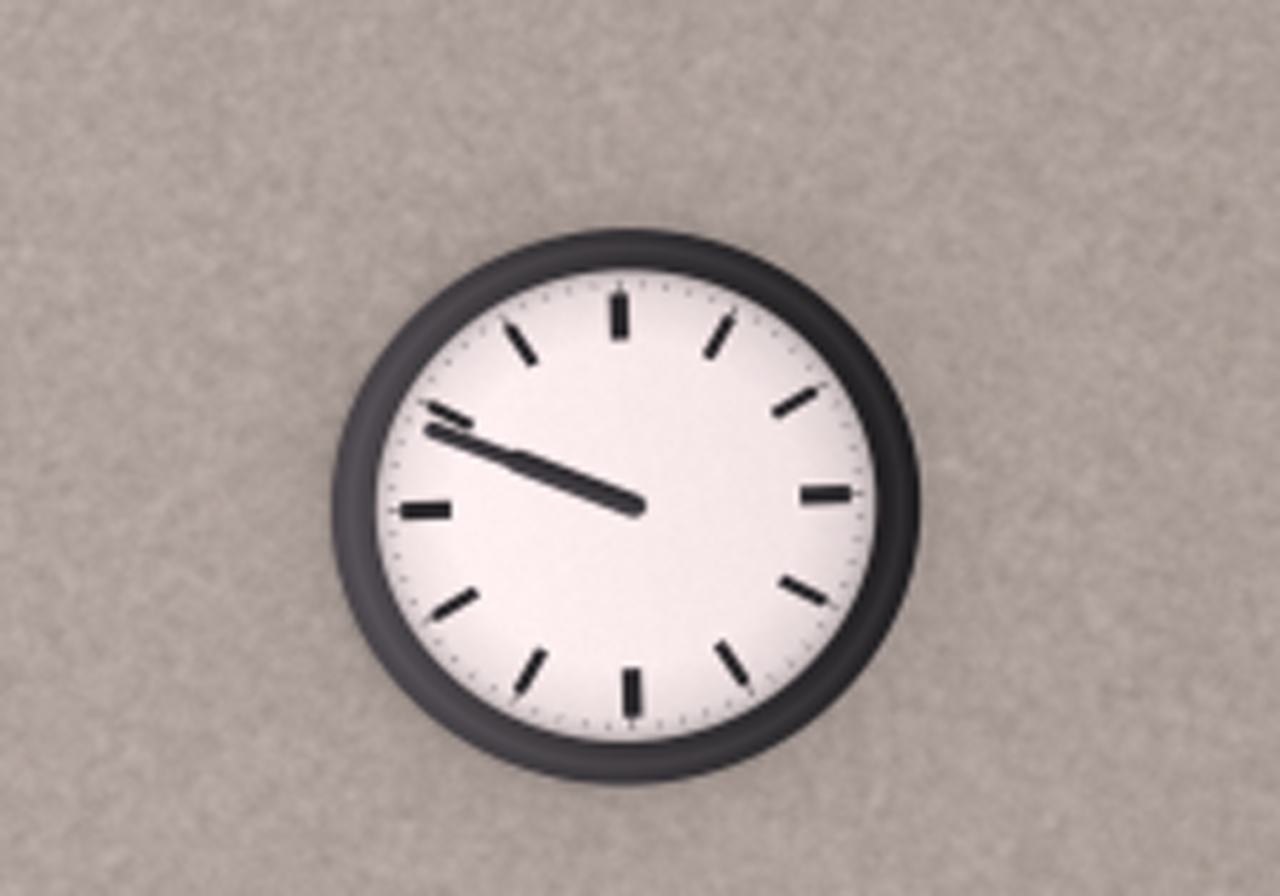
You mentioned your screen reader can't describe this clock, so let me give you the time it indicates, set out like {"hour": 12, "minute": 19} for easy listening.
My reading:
{"hour": 9, "minute": 49}
